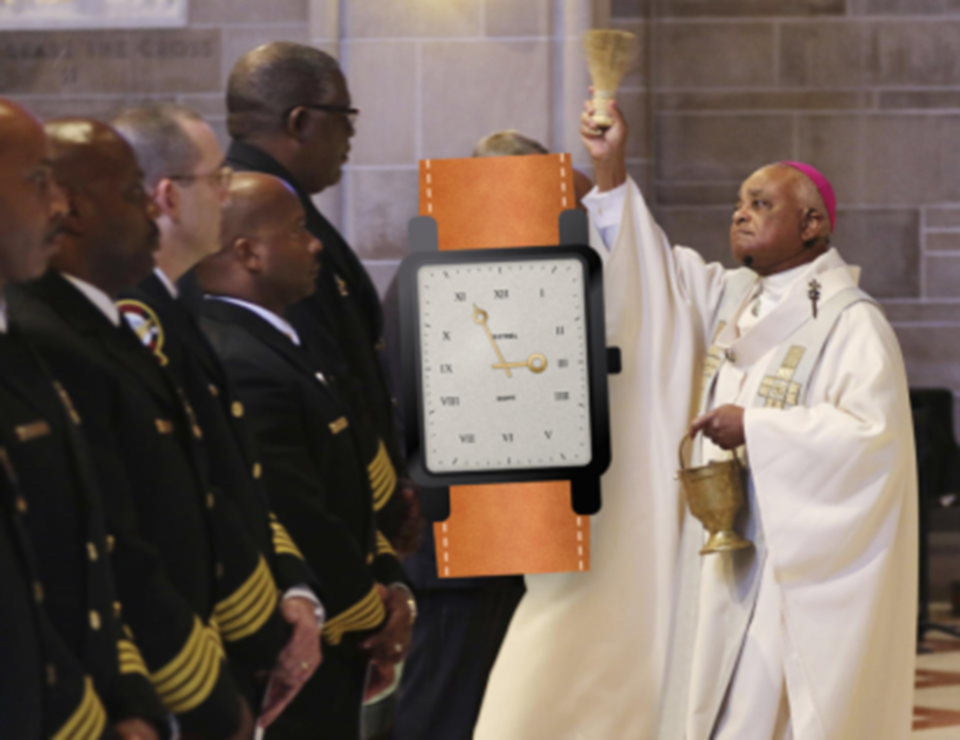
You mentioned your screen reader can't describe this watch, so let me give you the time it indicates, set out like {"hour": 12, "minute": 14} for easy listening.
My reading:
{"hour": 2, "minute": 56}
